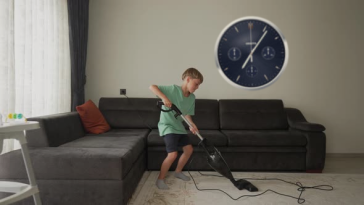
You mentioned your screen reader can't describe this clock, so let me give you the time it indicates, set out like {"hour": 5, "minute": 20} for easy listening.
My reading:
{"hour": 7, "minute": 6}
